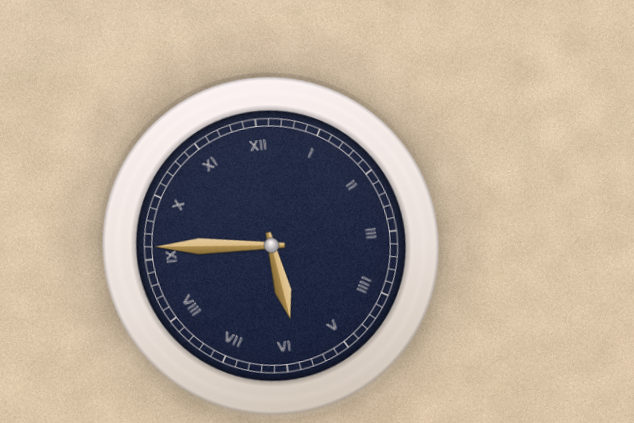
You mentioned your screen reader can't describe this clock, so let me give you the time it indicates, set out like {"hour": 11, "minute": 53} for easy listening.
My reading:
{"hour": 5, "minute": 46}
